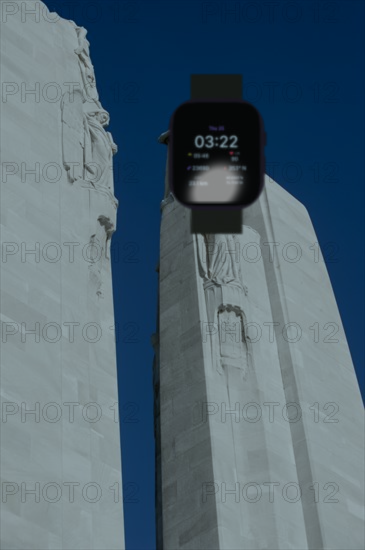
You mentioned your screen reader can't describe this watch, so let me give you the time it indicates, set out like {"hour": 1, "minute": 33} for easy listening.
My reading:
{"hour": 3, "minute": 22}
